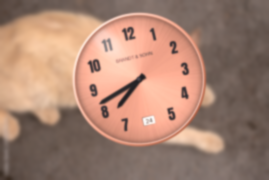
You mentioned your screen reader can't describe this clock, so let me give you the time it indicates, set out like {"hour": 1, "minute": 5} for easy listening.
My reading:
{"hour": 7, "minute": 42}
